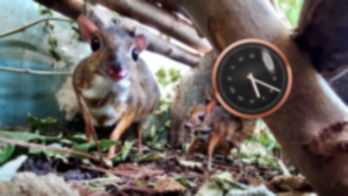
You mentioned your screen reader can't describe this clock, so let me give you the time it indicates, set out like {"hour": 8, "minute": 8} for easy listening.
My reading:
{"hour": 5, "minute": 19}
